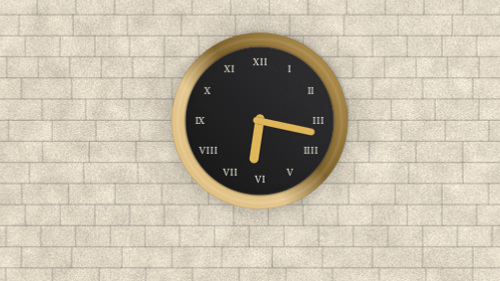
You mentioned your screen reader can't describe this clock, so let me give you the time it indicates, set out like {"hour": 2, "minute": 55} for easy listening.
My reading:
{"hour": 6, "minute": 17}
